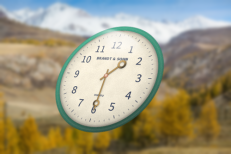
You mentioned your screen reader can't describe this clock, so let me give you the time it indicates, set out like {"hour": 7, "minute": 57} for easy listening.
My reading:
{"hour": 1, "minute": 30}
